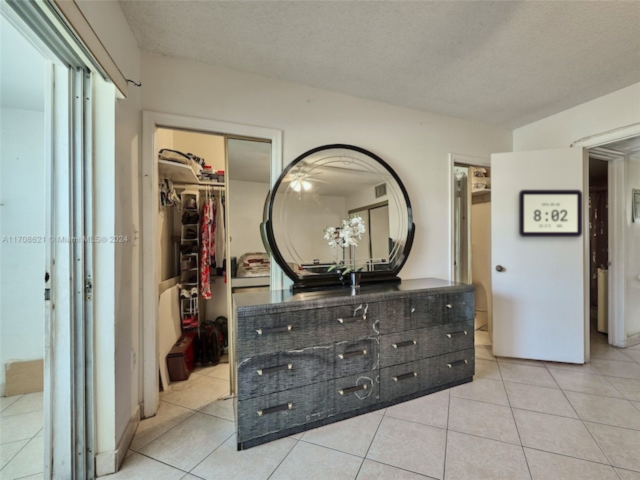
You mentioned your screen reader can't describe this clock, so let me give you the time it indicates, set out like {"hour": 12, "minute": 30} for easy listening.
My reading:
{"hour": 8, "minute": 2}
